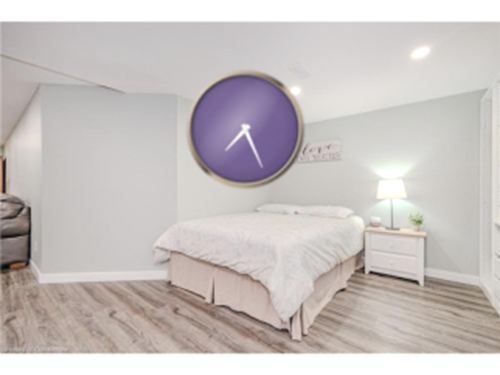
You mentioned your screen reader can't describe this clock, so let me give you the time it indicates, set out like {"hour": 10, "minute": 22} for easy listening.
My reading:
{"hour": 7, "minute": 26}
